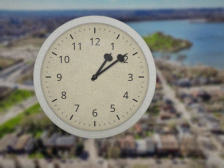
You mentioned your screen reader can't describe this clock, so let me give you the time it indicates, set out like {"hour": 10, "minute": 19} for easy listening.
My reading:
{"hour": 1, "minute": 9}
